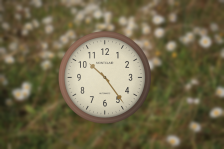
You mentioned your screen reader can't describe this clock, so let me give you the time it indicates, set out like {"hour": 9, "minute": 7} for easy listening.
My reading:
{"hour": 10, "minute": 24}
